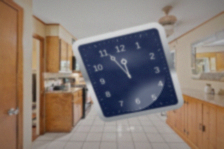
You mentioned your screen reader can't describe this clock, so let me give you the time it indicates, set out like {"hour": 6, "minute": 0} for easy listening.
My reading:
{"hour": 11, "minute": 56}
